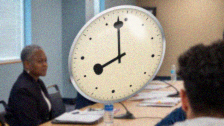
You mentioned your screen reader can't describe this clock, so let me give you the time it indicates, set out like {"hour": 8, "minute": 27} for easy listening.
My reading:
{"hour": 7, "minute": 58}
